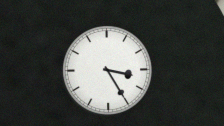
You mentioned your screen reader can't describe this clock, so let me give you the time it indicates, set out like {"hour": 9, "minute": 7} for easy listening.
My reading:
{"hour": 3, "minute": 25}
